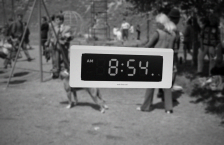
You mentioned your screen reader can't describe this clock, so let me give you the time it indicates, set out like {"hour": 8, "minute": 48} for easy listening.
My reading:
{"hour": 8, "minute": 54}
